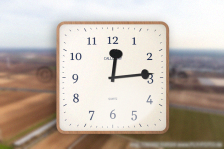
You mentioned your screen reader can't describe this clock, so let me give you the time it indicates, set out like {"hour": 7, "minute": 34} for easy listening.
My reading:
{"hour": 12, "minute": 14}
